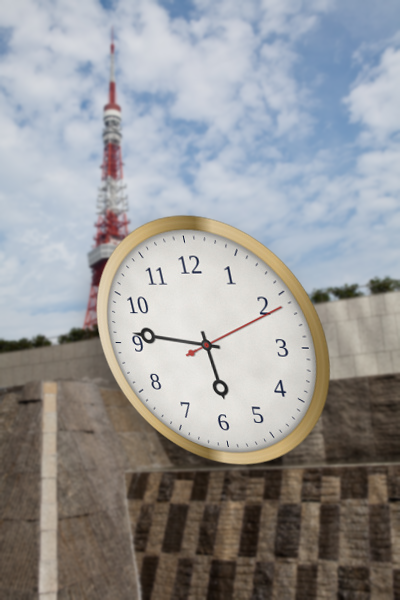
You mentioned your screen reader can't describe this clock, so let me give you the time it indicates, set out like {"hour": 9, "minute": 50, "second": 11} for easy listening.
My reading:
{"hour": 5, "minute": 46, "second": 11}
